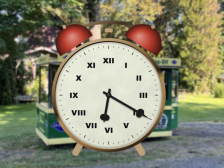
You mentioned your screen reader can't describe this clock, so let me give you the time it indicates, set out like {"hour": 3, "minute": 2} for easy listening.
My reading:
{"hour": 6, "minute": 20}
